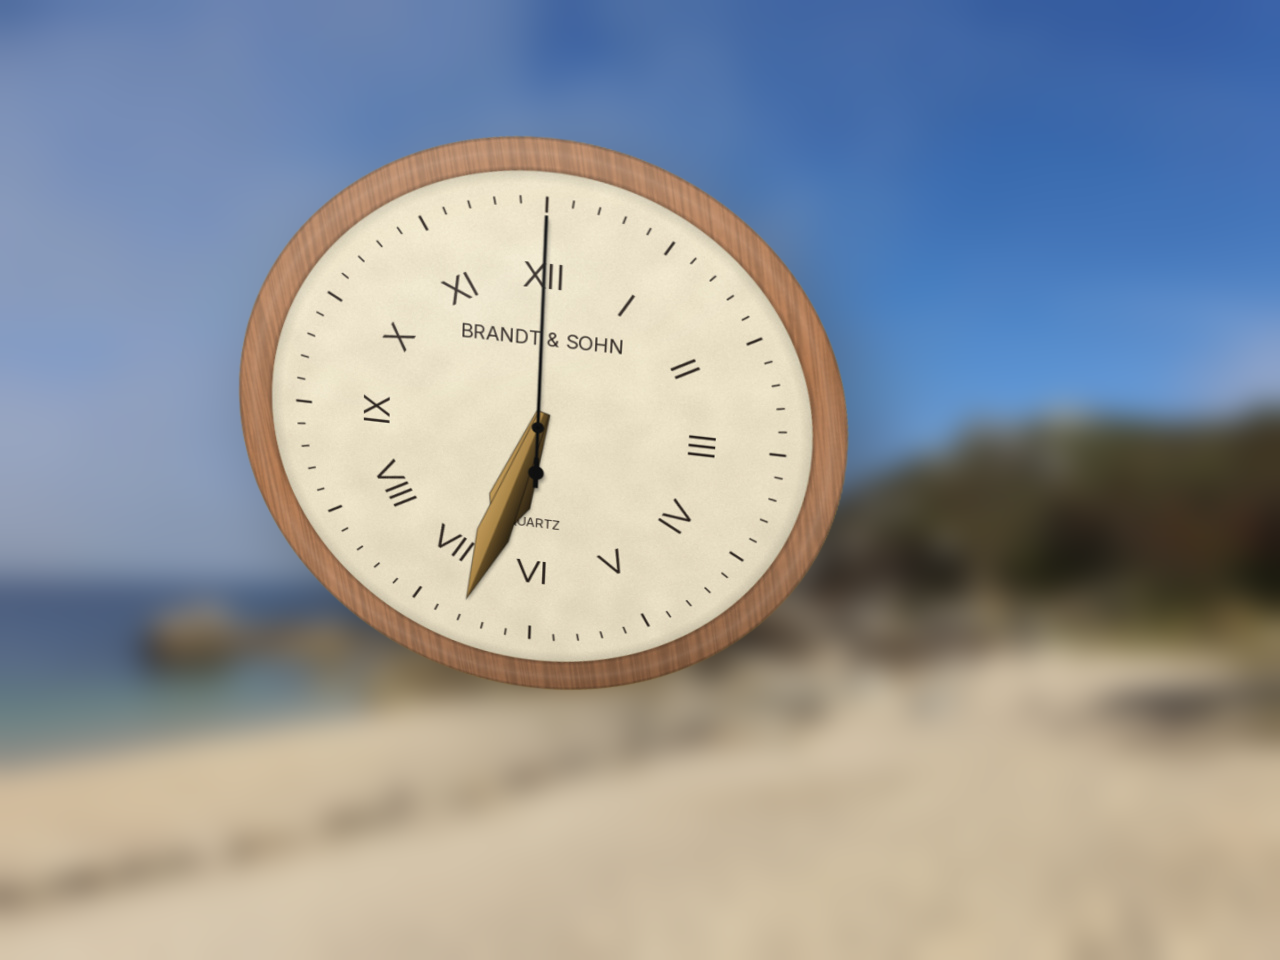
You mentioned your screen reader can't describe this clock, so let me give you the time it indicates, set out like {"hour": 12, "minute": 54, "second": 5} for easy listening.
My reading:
{"hour": 6, "minute": 33, "second": 0}
